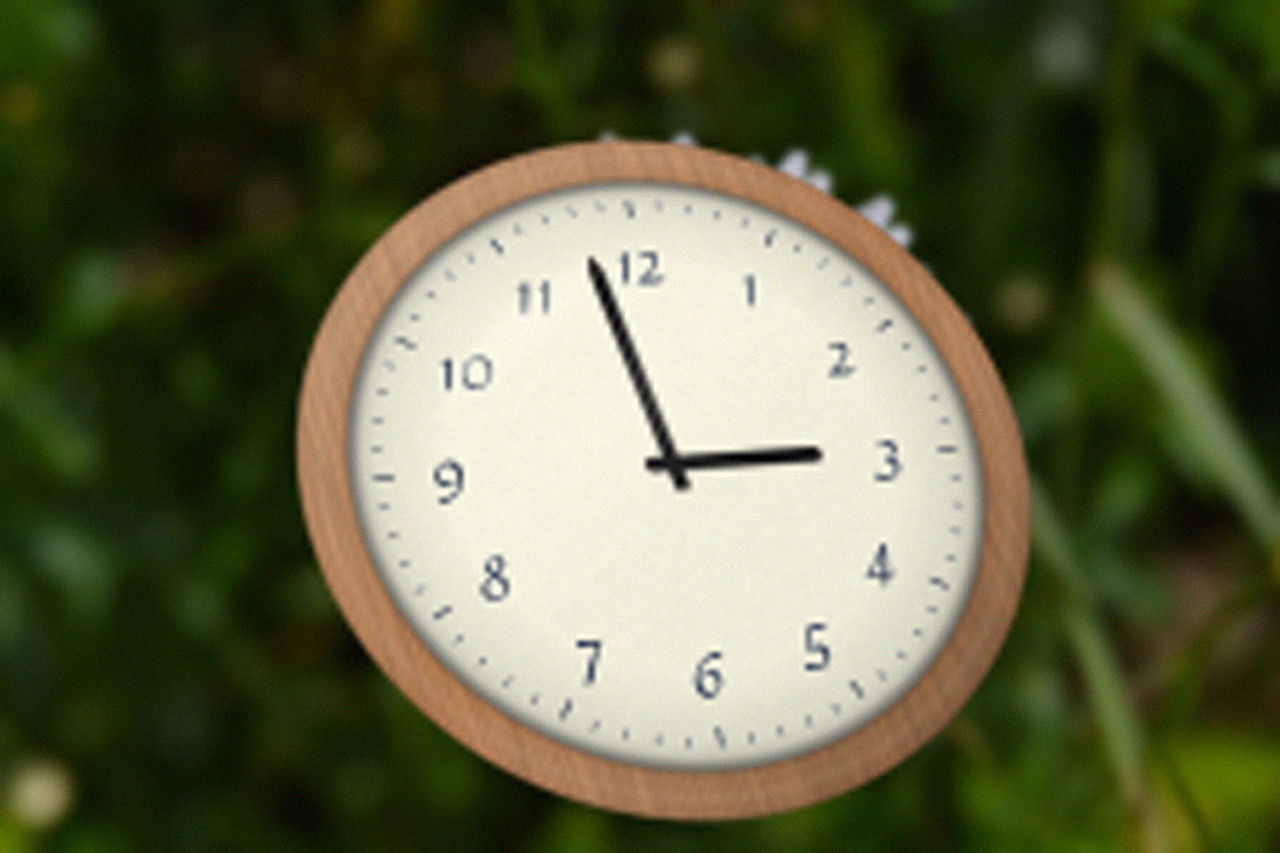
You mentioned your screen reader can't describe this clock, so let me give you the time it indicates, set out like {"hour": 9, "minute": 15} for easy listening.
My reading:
{"hour": 2, "minute": 58}
